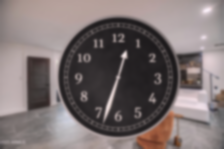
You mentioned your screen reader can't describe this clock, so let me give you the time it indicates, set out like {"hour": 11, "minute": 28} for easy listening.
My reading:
{"hour": 12, "minute": 33}
